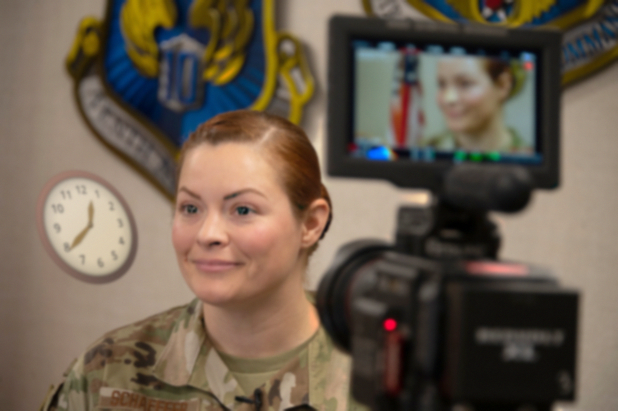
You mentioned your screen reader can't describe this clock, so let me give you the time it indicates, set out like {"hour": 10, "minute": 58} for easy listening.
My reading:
{"hour": 12, "minute": 39}
